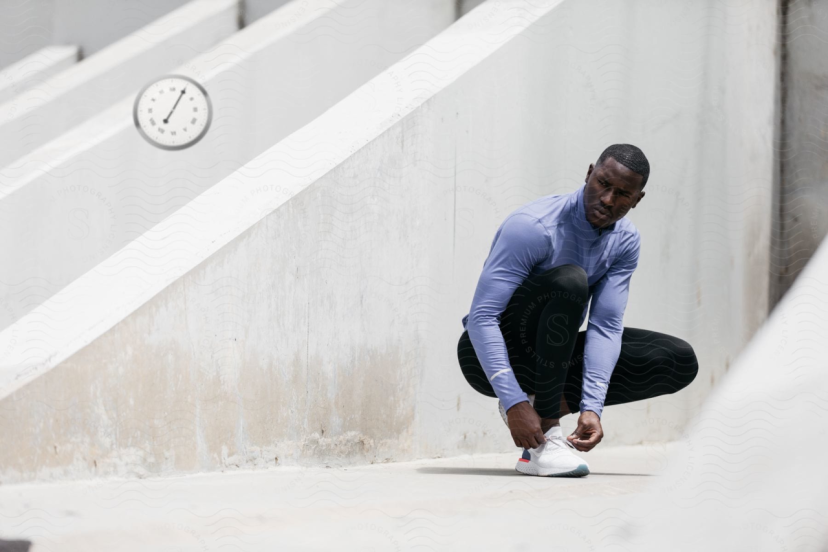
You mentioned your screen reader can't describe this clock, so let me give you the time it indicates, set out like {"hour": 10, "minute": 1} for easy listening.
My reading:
{"hour": 7, "minute": 5}
